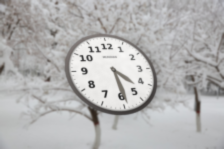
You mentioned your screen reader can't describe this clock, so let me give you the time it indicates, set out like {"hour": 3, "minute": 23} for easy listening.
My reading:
{"hour": 4, "minute": 29}
